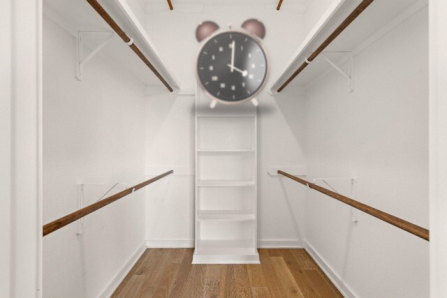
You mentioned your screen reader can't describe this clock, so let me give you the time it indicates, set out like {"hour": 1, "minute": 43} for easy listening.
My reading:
{"hour": 4, "minute": 1}
